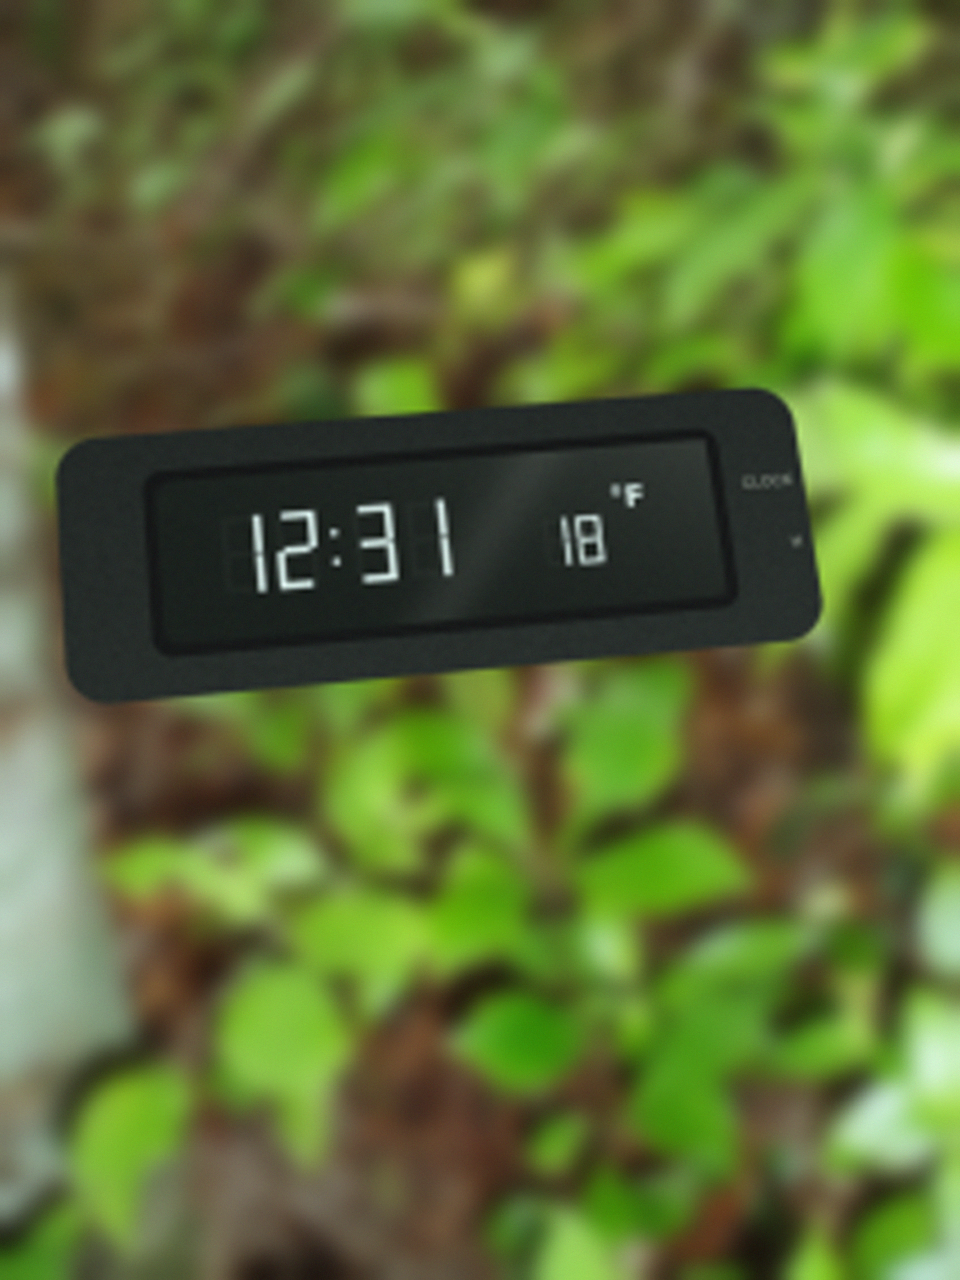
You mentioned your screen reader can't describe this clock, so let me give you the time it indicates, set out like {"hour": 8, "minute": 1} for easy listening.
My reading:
{"hour": 12, "minute": 31}
